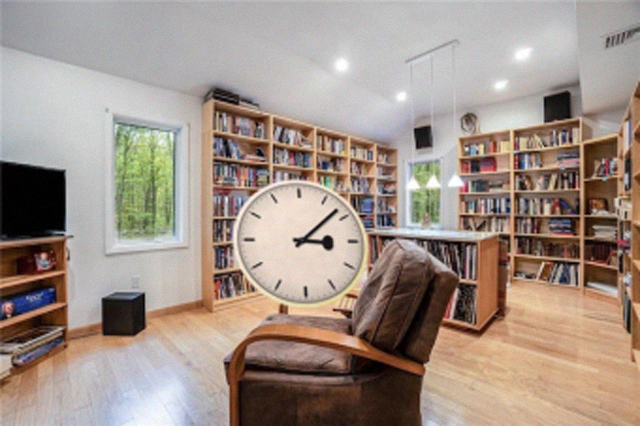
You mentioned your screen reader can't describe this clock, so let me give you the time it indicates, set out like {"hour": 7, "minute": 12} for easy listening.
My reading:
{"hour": 3, "minute": 8}
